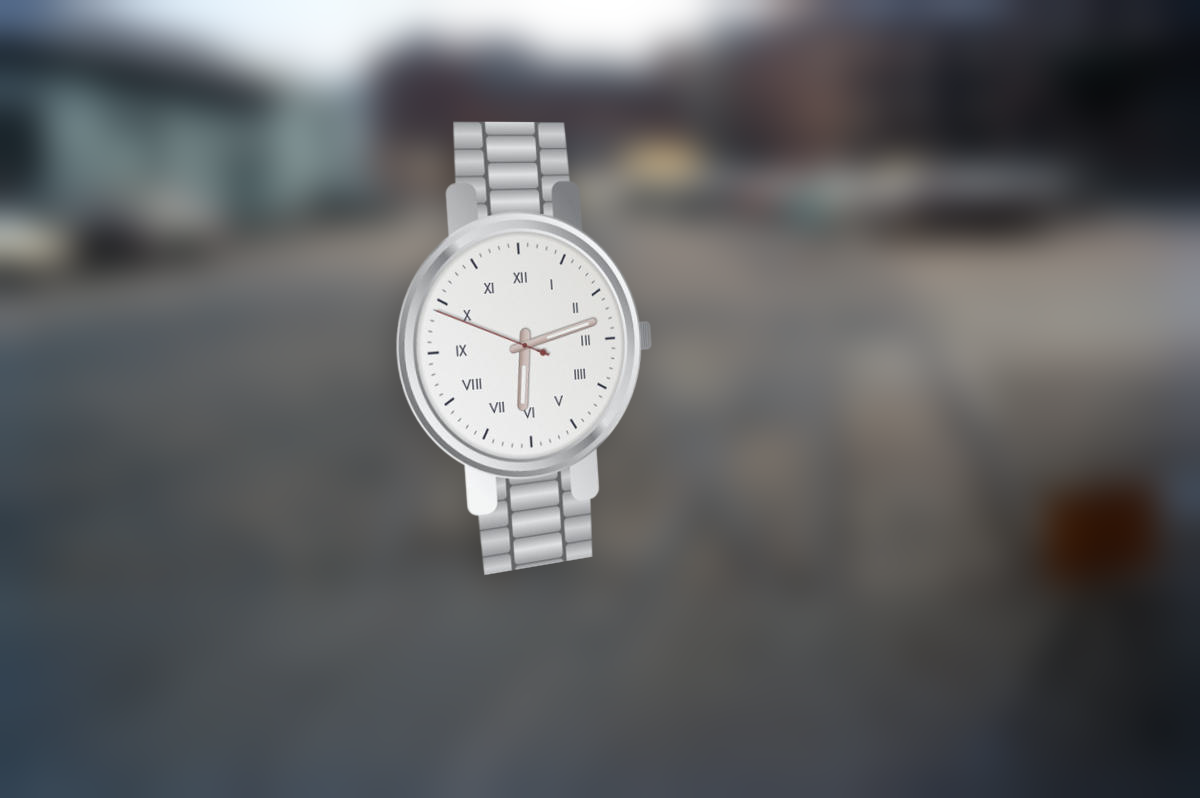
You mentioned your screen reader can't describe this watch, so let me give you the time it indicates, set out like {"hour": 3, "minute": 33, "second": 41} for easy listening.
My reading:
{"hour": 6, "minute": 12, "second": 49}
